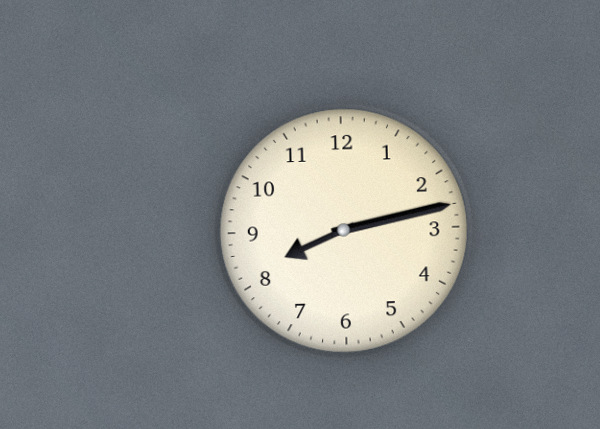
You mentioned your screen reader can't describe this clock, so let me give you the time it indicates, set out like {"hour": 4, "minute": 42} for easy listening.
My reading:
{"hour": 8, "minute": 13}
